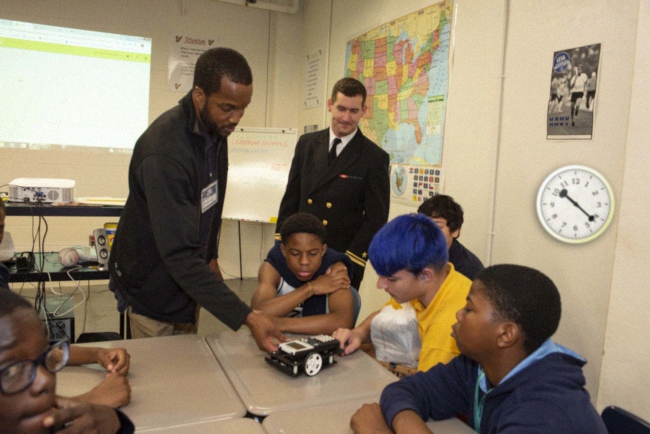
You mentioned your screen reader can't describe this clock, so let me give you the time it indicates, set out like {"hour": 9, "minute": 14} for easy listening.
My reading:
{"hour": 10, "minute": 22}
